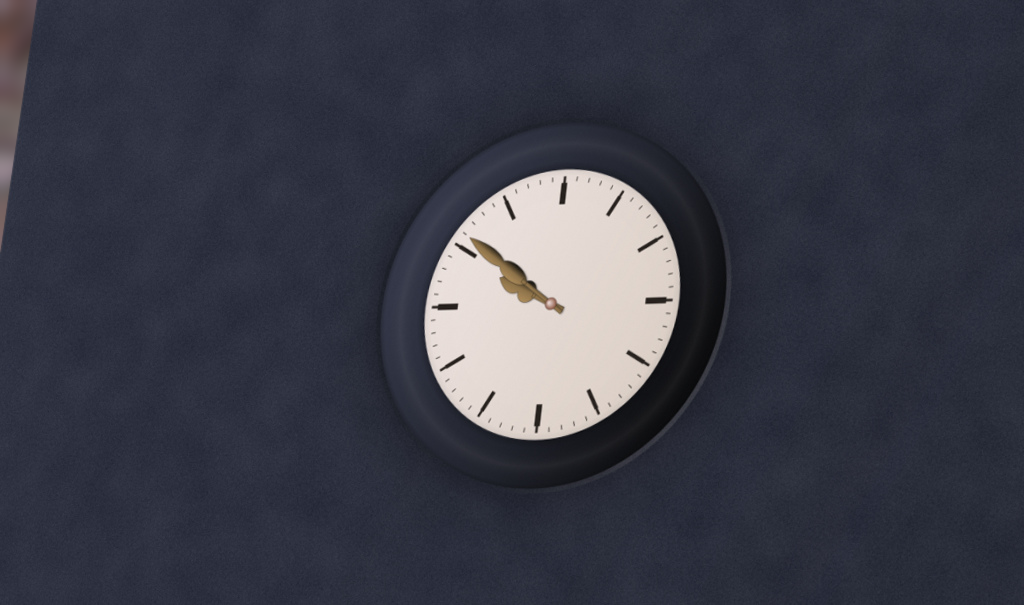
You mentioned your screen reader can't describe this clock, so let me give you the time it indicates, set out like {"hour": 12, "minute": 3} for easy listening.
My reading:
{"hour": 9, "minute": 51}
